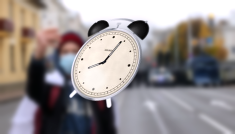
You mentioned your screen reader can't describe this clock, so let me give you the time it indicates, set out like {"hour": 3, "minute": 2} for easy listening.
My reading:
{"hour": 8, "minute": 4}
